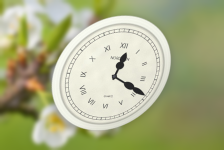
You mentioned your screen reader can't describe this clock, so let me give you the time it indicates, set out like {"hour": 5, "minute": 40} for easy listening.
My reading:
{"hour": 12, "minute": 19}
